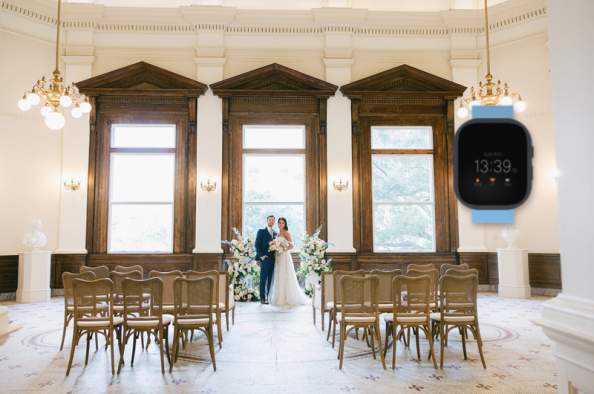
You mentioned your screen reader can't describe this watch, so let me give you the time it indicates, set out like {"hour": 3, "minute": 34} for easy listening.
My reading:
{"hour": 13, "minute": 39}
